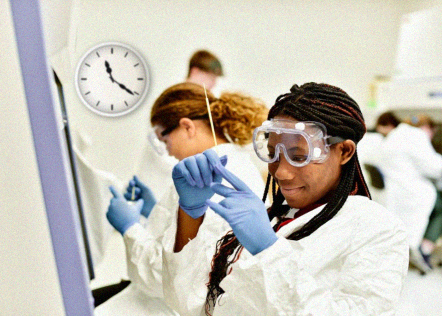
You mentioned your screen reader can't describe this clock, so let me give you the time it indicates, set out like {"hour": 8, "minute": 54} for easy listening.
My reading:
{"hour": 11, "minute": 21}
